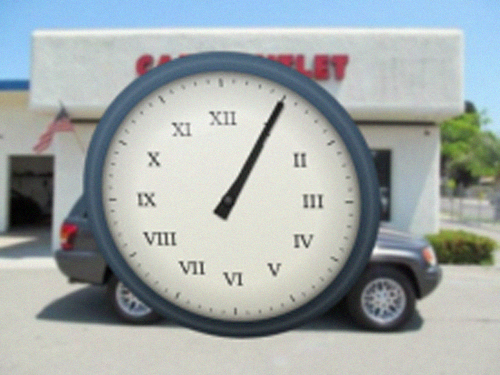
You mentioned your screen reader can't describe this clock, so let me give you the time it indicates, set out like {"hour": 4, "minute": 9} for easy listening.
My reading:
{"hour": 1, "minute": 5}
